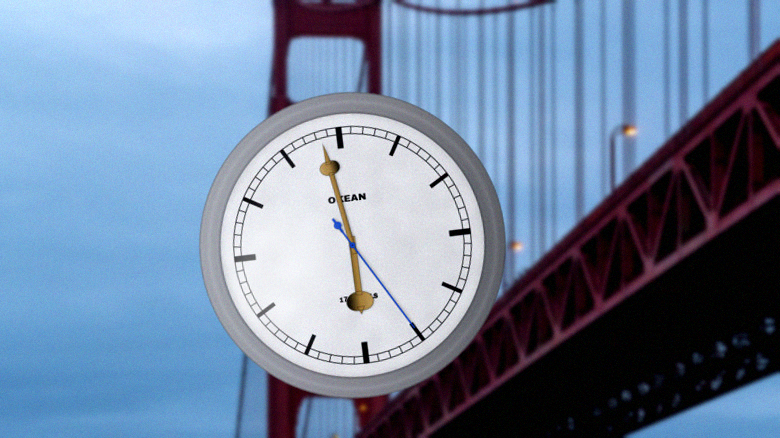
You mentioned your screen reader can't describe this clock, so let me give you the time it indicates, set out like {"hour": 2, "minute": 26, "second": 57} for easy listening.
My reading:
{"hour": 5, "minute": 58, "second": 25}
